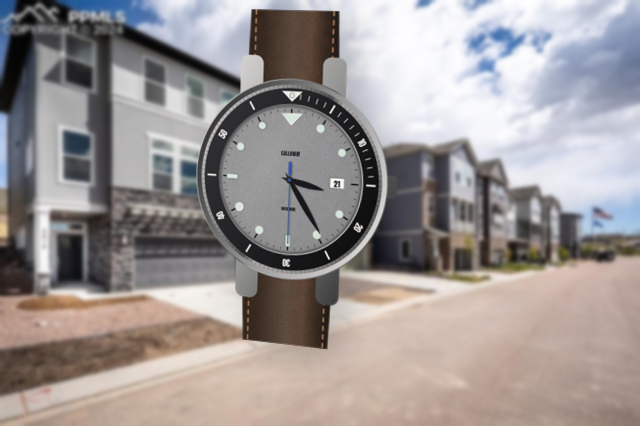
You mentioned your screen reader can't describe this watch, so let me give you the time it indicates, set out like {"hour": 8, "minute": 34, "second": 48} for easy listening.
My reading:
{"hour": 3, "minute": 24, "second": 30}
